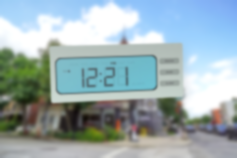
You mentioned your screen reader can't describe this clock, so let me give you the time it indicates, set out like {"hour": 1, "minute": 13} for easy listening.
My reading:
{"hour": 12, "minute": 21}
